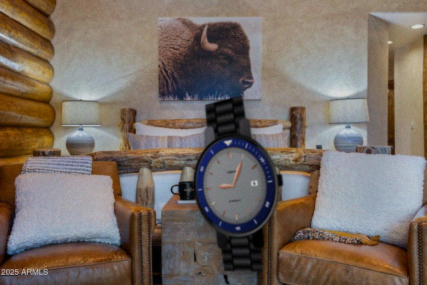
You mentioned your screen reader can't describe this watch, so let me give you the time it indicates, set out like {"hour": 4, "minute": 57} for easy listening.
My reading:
{"hour": 9, "minute": 5}
